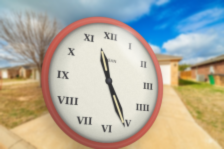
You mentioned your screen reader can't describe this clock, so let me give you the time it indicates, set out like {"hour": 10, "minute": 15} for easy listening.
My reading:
{"hour": 11, "minute": 26}
